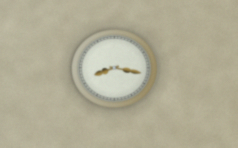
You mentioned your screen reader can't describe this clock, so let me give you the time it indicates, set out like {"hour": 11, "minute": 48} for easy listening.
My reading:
{"hour": 8, "minute": 17}
